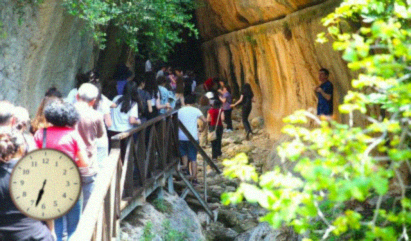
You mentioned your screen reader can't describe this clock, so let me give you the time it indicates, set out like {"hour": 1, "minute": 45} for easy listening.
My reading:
{"hour": 6, "minute": 33}
